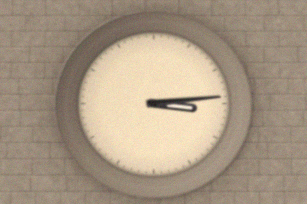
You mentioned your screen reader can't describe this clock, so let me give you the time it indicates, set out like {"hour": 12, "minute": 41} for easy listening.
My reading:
{"hour": 3, "minute": 14}
